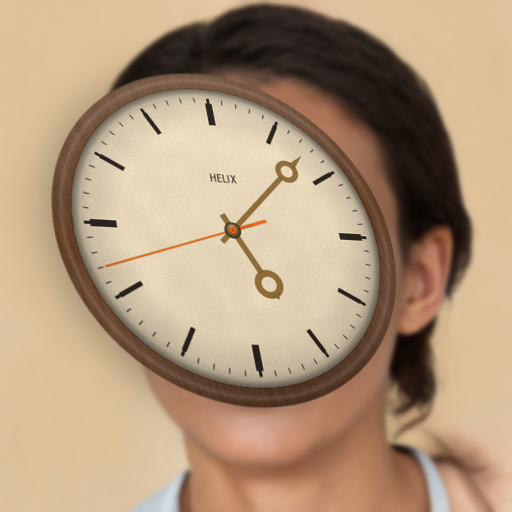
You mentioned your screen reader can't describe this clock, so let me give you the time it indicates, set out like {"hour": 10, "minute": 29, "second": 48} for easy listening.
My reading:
{"hour": 5, "minute": 7, "second": 42}
